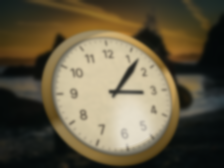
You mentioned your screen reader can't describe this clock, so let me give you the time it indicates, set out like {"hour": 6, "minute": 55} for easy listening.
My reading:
{"hour": 3, "minute": 7}
